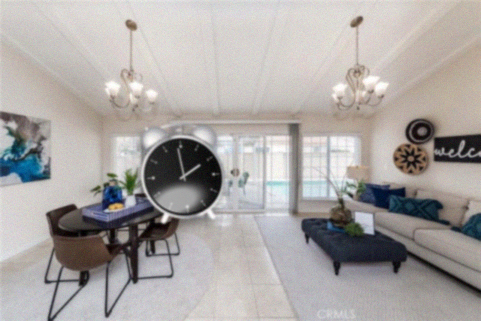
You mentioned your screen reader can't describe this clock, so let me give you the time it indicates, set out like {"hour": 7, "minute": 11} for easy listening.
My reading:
{"hour": 1, "minute": 59}
